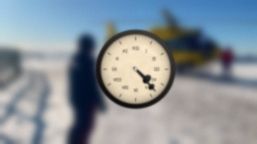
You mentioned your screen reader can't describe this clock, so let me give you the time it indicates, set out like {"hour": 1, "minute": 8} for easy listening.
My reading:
{"hour": 4, "minute": 23}
